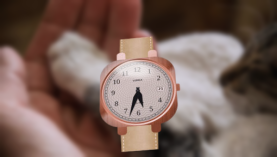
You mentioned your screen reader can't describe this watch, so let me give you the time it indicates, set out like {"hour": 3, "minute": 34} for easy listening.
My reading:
{"hour": 5, "minute": 33}
